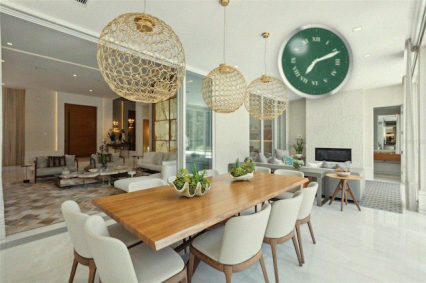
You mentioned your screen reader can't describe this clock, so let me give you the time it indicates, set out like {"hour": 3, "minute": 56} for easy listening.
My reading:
{"hour": 7, "minute": 11}
